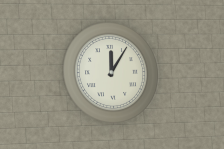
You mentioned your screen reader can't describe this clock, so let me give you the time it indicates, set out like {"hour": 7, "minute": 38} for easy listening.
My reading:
{"hour": 12, "minute": 6}
